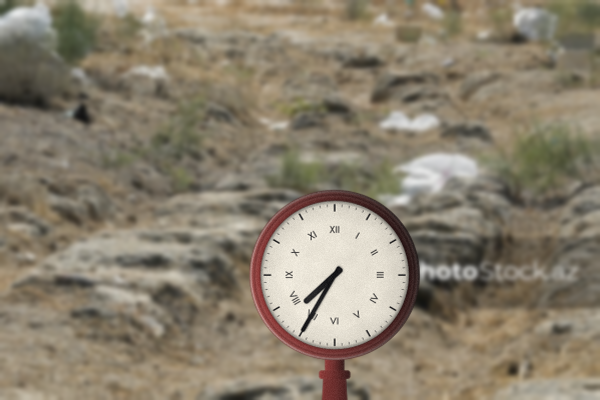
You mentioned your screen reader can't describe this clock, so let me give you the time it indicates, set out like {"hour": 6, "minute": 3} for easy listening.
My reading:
{"hour": 7, "minute": 35}
